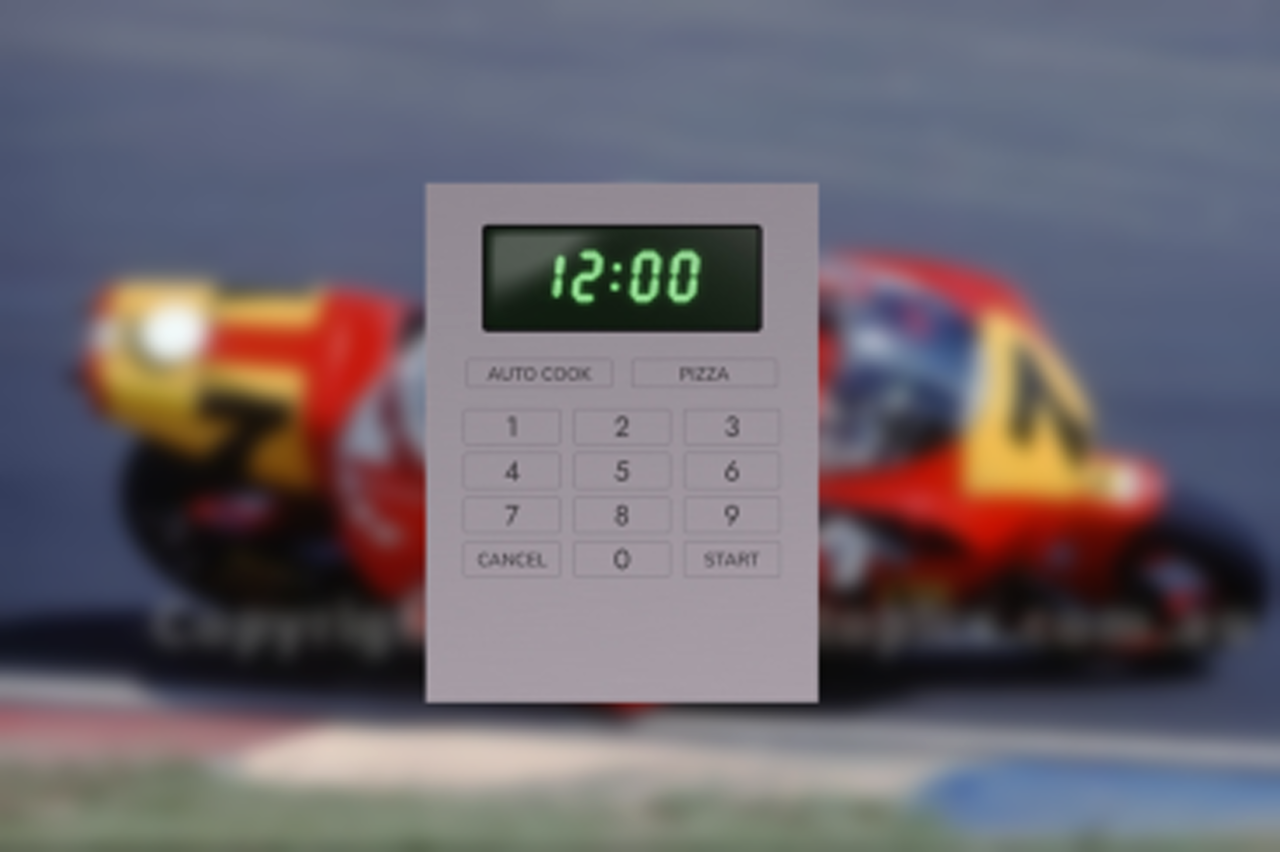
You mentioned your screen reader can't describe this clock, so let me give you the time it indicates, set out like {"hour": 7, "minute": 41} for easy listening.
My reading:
{"hour": 12, "minute": 0}
